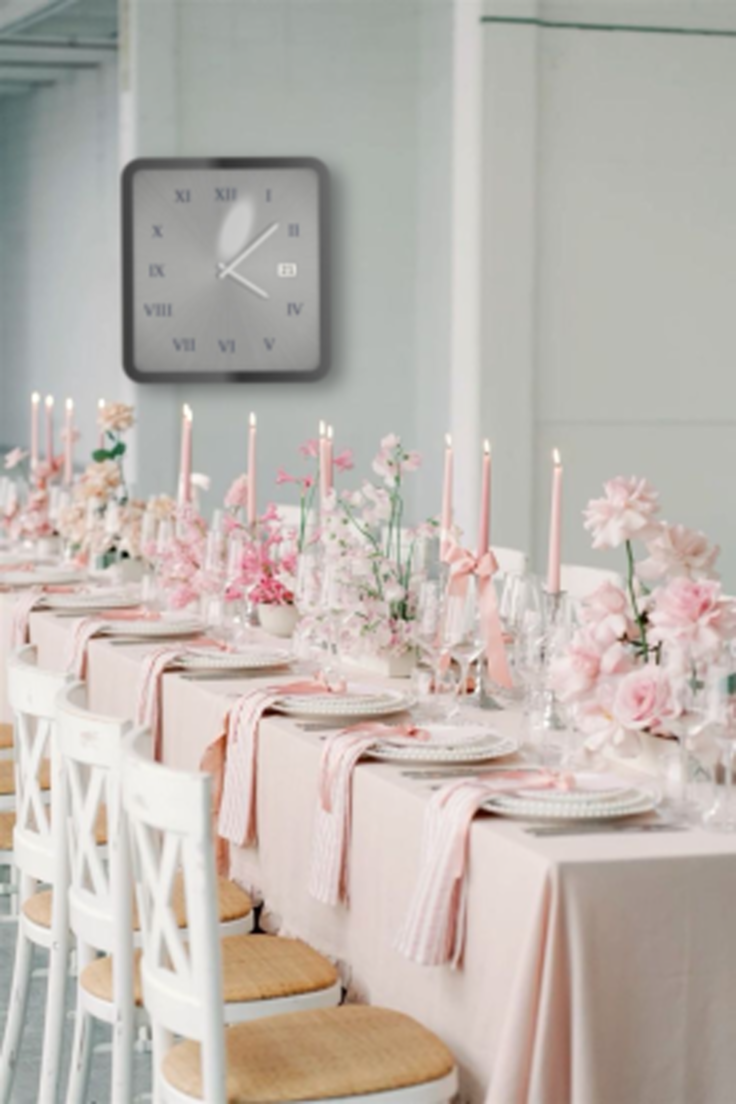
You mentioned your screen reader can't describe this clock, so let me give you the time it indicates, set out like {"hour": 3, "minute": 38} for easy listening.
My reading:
{"hour": 4, "minute": 8}
